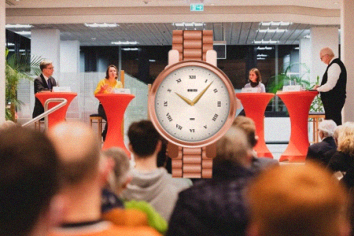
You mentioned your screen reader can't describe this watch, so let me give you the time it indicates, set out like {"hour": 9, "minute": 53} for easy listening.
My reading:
{"hour": 10, "minute": 7}
